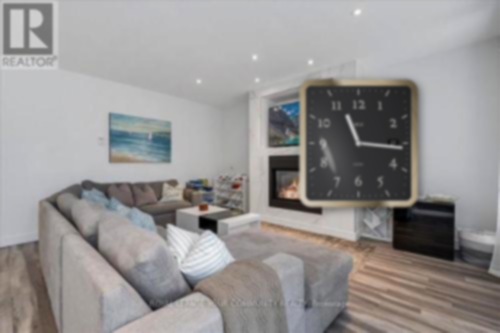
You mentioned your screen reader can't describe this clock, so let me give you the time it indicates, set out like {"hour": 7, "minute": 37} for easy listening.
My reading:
{"hour": 11, "minute": 16}
